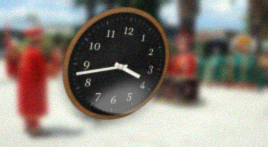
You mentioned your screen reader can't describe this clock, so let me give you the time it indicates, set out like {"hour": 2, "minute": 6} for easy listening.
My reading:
{"hour": 3, "minute": 43}
